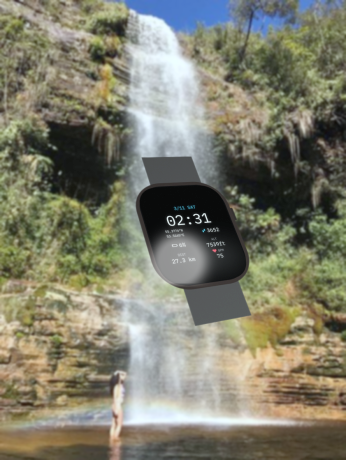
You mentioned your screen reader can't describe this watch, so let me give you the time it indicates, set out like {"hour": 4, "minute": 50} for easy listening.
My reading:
{"hour": 2, "minute": 31}
